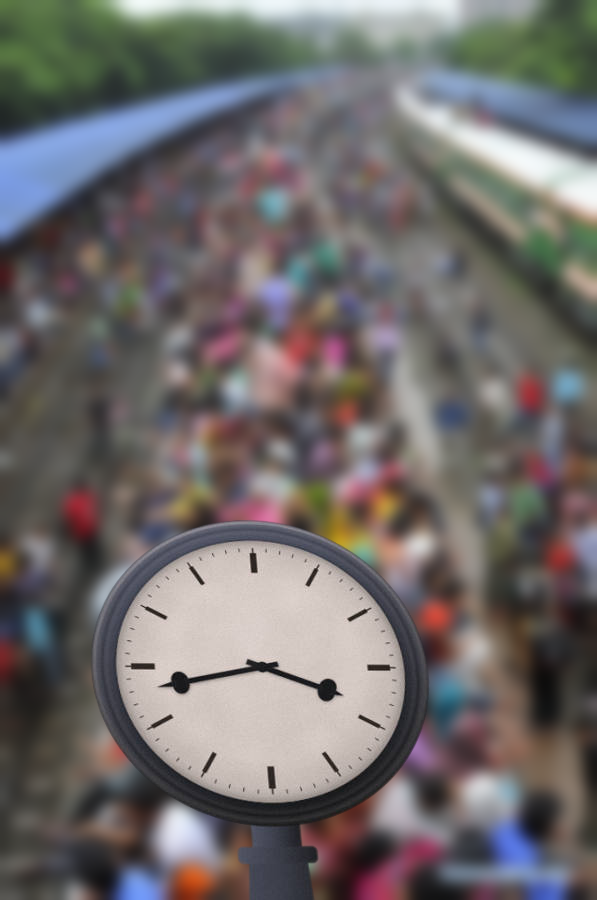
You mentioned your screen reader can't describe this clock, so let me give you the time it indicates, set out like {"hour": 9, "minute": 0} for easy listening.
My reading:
{"hour": 3, "minute": 43}
